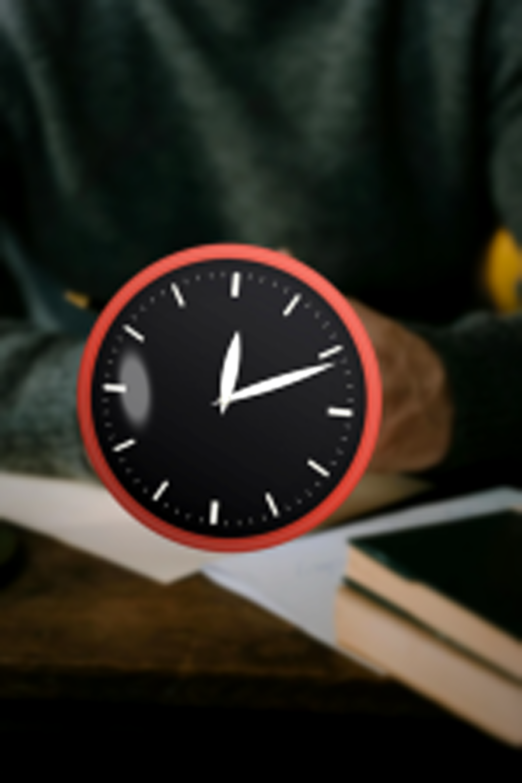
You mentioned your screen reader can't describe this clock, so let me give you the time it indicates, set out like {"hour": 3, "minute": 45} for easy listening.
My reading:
{"hour": 12, "minute": 11}
